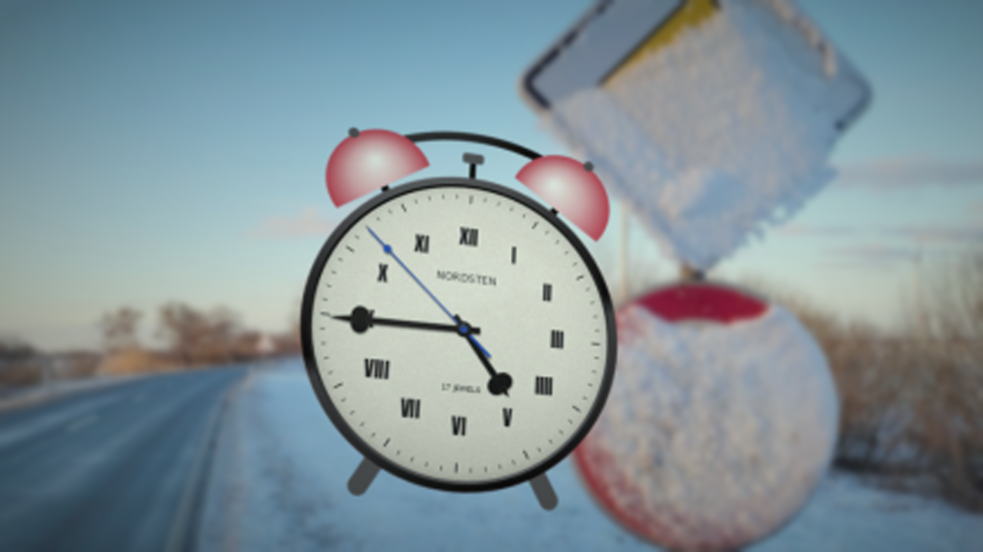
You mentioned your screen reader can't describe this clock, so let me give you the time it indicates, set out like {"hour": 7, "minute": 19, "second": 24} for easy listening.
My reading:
{"hour": 4, "minute": 44, "second": 52}
